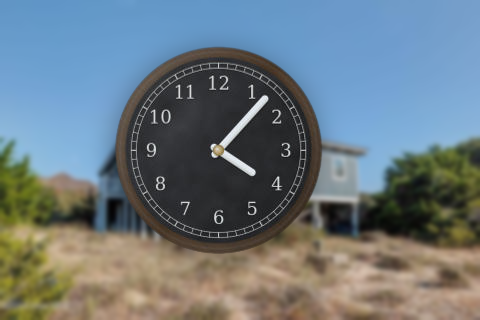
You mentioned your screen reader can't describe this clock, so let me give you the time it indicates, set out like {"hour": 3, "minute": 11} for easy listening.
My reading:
{"hour": 4, "minute": 7}
